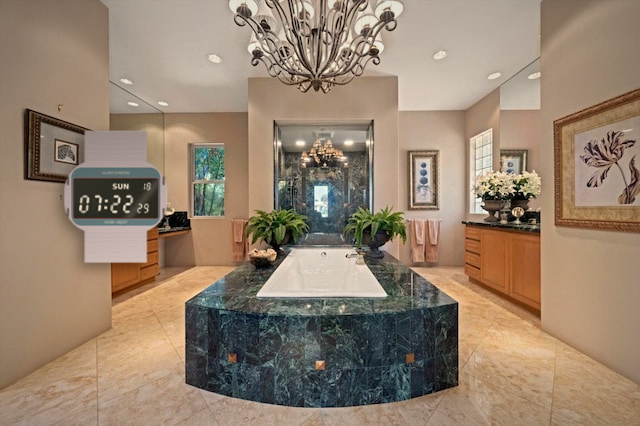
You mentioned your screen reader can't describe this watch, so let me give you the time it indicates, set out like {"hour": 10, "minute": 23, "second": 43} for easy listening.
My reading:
{"hour": 7, "minute": 22, "second": 29}
